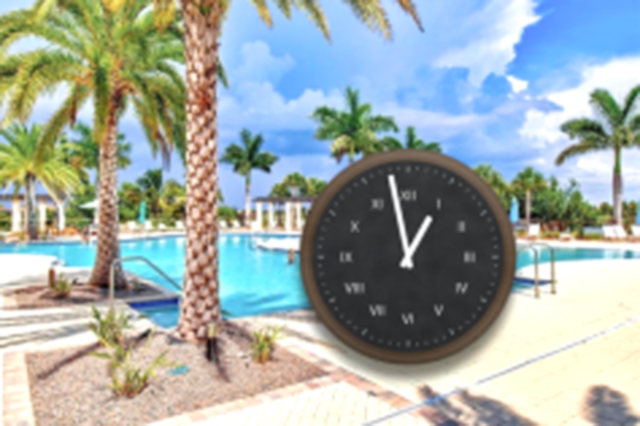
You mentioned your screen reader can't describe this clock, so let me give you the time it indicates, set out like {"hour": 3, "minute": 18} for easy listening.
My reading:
{"hour": 12, "minute": 58}
